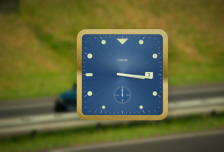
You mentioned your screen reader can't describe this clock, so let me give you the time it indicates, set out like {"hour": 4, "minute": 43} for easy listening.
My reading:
{"hour": 3, "minute": 16}
